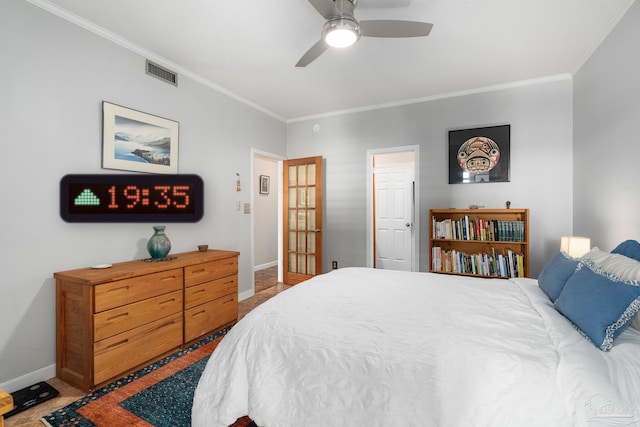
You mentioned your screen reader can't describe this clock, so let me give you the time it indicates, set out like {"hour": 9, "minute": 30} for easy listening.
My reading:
{"hour": 19, "minute": 35}
